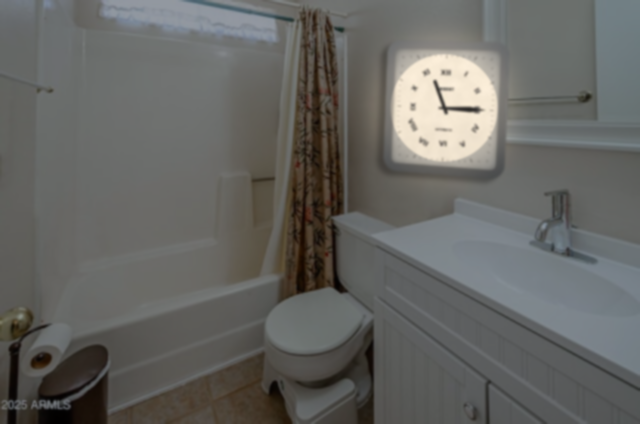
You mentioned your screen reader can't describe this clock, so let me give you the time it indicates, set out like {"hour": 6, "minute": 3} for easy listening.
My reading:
{"hour": 11, "minute": 15}
